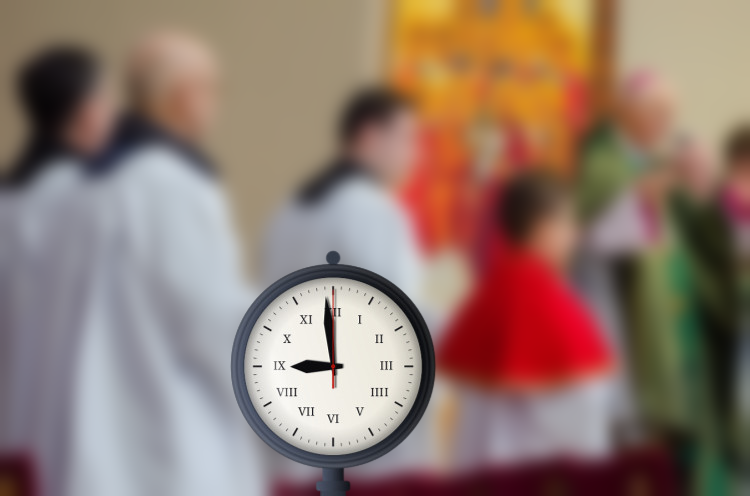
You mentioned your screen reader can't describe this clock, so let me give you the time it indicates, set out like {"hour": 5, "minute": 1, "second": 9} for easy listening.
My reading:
{"hour": 8, "minute": 59, "second": 0}
